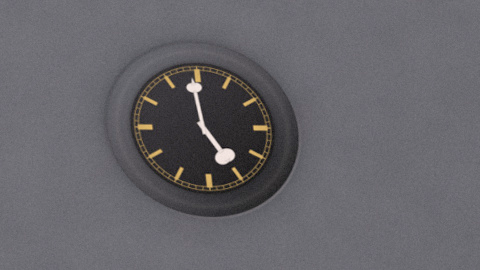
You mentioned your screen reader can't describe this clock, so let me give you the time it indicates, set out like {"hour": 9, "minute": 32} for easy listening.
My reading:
{"hour": 4, "minute": 59}
